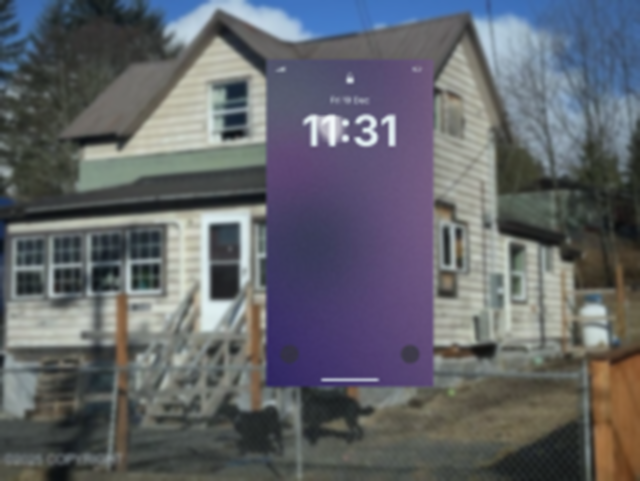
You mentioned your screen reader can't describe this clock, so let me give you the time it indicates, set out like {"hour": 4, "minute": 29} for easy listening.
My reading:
{"hour": 11, "minute": 31}
